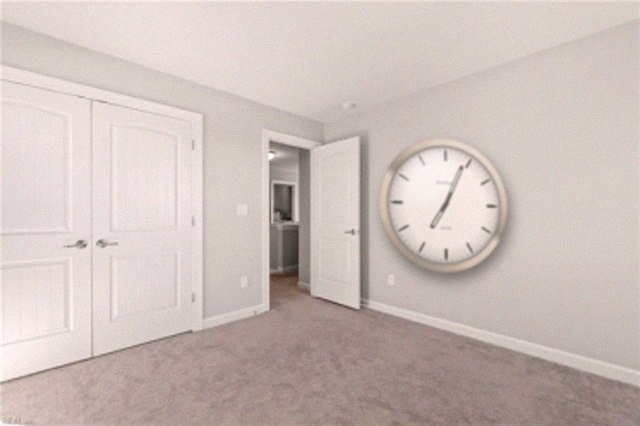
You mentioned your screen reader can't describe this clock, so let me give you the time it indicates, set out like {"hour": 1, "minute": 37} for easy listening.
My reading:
{"hour": 7, "minute": 4}
